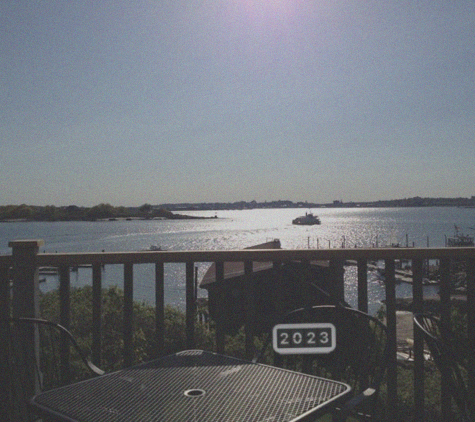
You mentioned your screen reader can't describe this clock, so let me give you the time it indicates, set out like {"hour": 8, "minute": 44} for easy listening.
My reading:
{"hour": 20, "minute": 23}
